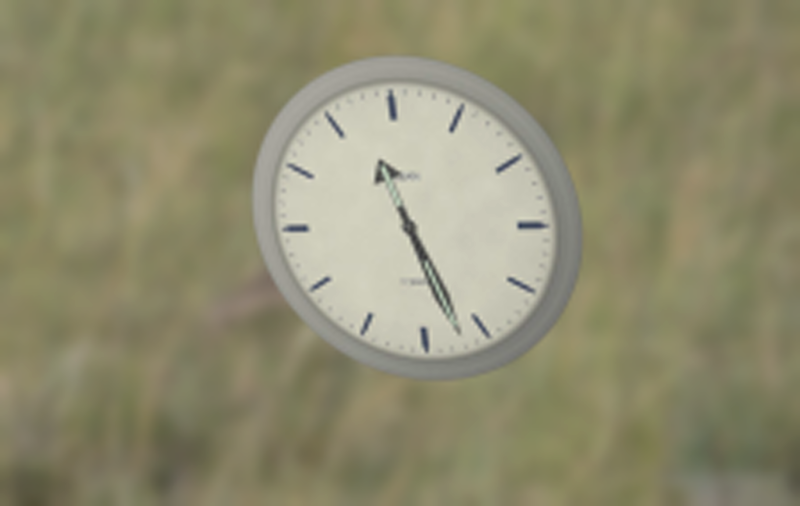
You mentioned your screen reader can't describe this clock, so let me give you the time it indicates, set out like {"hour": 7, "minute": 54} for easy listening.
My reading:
{"hour": 11, "minute": 27}
